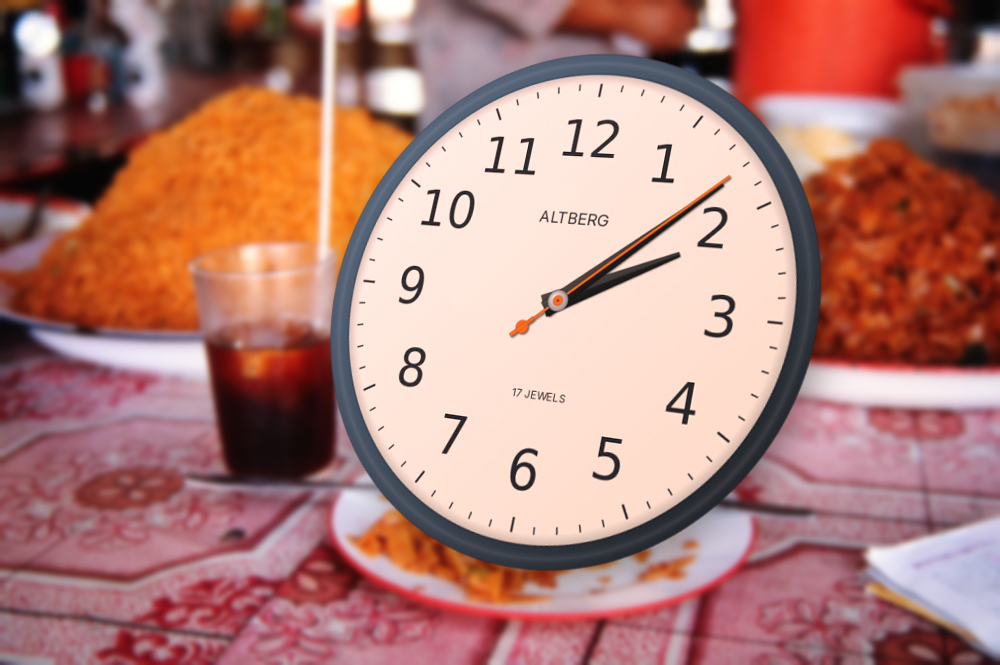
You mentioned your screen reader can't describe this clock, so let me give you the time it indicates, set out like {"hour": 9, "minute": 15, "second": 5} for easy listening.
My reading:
{"hour": 2, "minute": 8, "second": 8}
